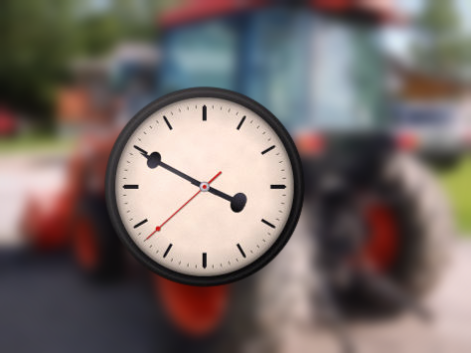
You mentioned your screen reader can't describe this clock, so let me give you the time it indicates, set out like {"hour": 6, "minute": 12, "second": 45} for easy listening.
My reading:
{"hour": 3, "minute": 49, "second": 38}
